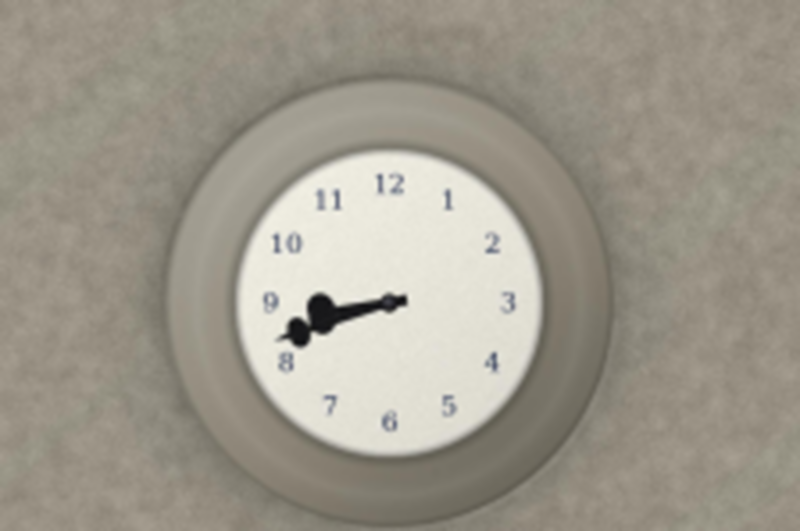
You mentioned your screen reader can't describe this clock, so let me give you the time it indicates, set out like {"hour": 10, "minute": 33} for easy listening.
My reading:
{"hour": 8, "minute": 42}
